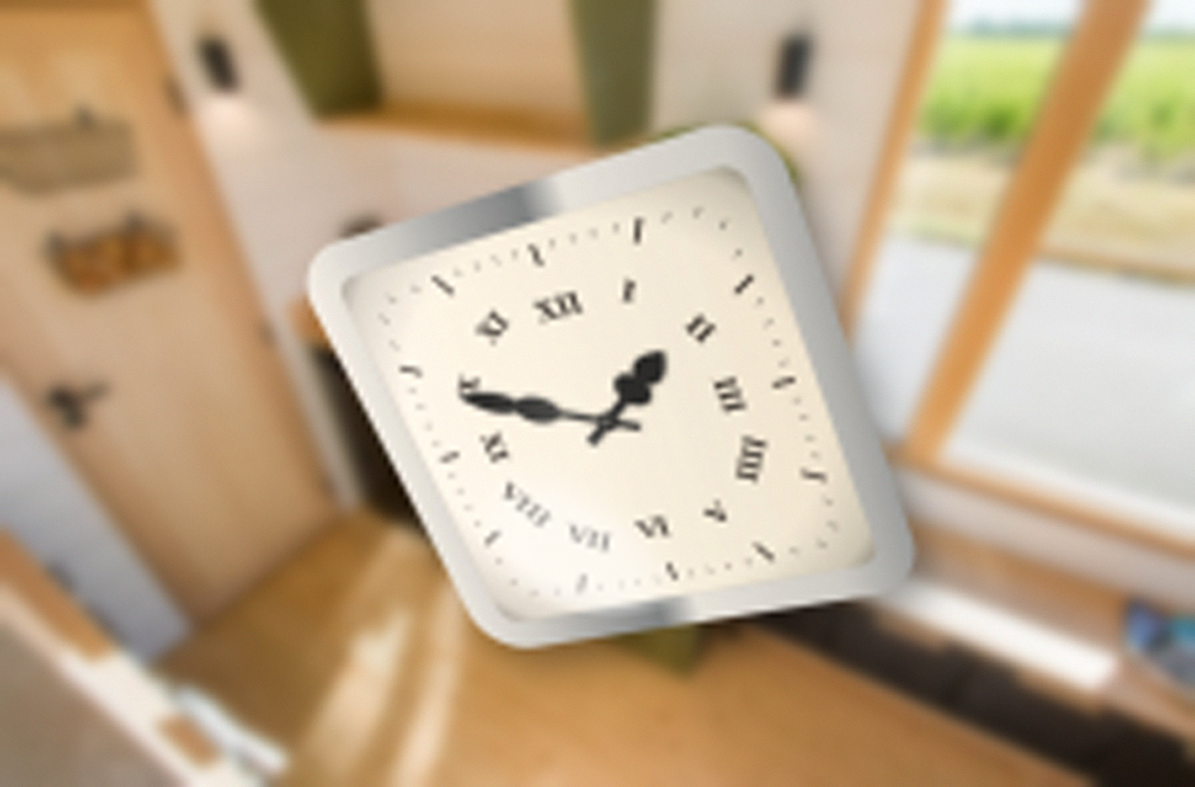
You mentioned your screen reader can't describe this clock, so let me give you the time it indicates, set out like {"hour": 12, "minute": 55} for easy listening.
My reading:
{"hour": 1, "minute": 49}
